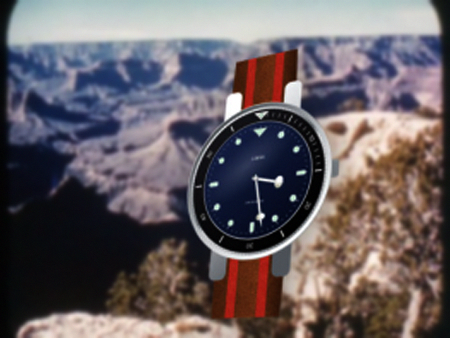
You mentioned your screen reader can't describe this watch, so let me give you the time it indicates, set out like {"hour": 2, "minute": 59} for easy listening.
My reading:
{"hour": 3, "minute": 28}
